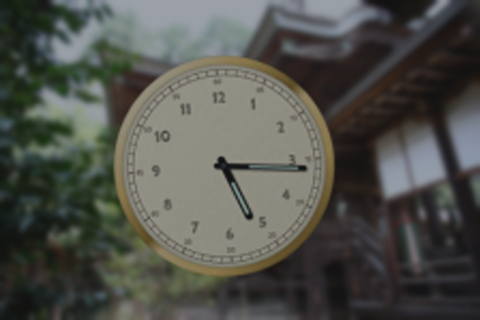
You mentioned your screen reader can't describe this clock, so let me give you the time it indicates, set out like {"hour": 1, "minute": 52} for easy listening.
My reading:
{"hour": 5, "minute": 16}
